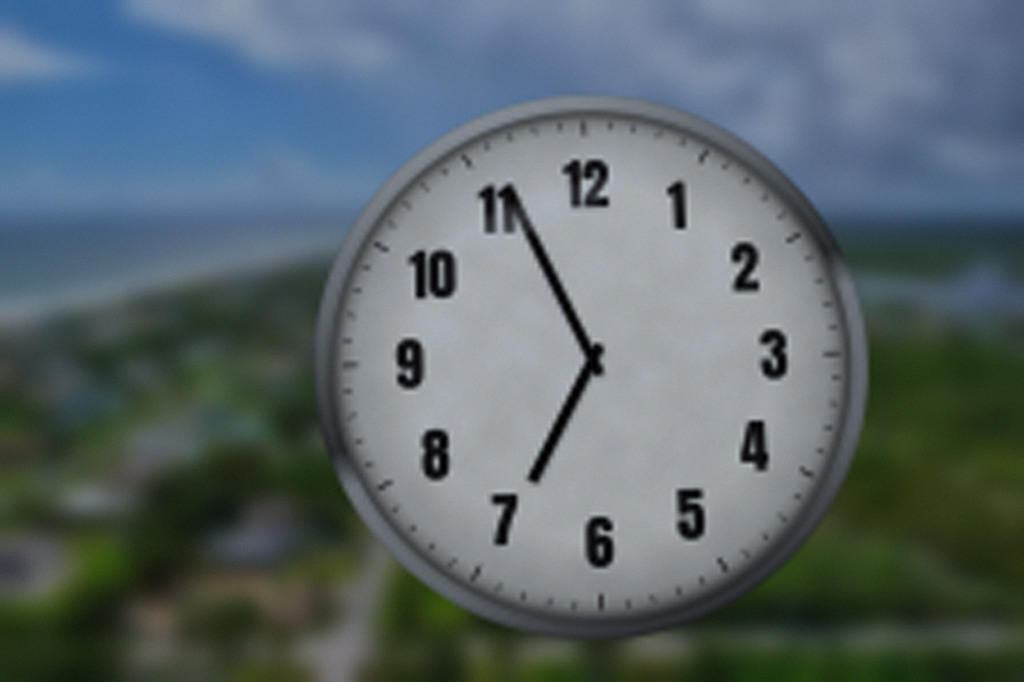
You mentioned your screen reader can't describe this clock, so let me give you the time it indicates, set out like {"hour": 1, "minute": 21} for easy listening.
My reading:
{"hour": 6, "minute": 56}
